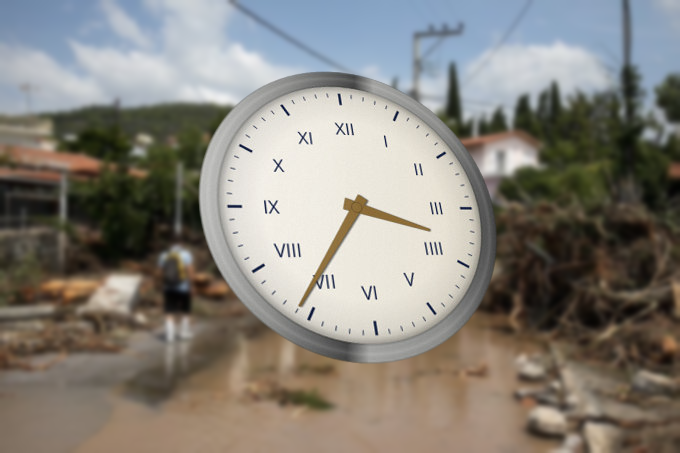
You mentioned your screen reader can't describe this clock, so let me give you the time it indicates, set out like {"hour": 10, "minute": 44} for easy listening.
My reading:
{"hour": 3, "minute": 36}
